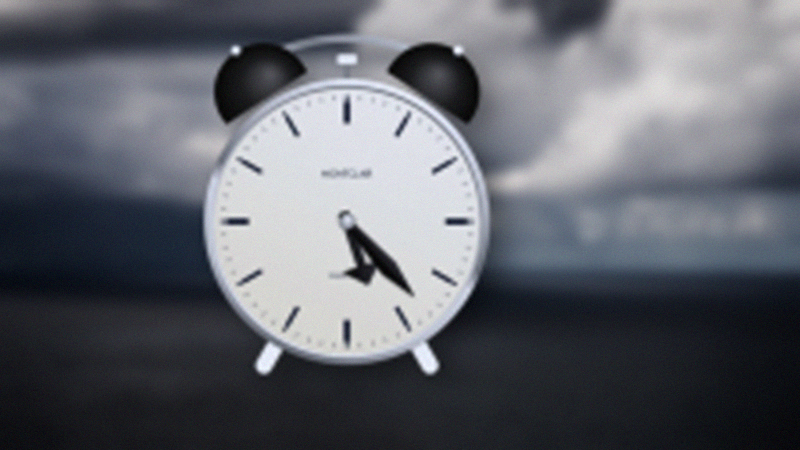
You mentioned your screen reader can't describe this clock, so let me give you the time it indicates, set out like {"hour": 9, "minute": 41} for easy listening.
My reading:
{"hour": 5, "minute": 23}
